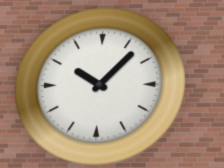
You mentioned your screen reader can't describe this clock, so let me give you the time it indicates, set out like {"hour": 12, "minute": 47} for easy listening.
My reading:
{"hour": 10, "minute": 7}
